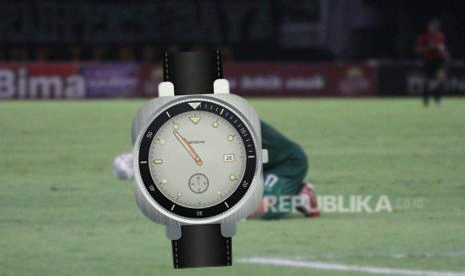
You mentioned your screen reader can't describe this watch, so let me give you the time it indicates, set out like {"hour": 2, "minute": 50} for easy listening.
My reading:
{"hour": 10, "minute": 54}
